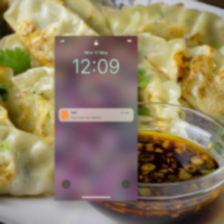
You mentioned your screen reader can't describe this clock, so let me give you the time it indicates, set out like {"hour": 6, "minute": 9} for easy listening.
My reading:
{"hour": 12, "minute": 9}
